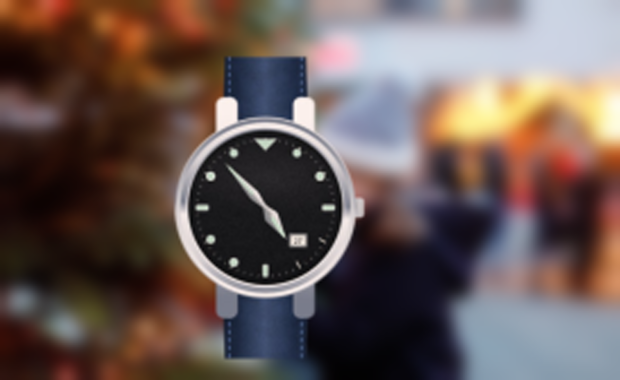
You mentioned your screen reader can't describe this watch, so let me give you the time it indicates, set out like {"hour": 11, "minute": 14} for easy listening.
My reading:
{"hour": 4, "minute": 53}
